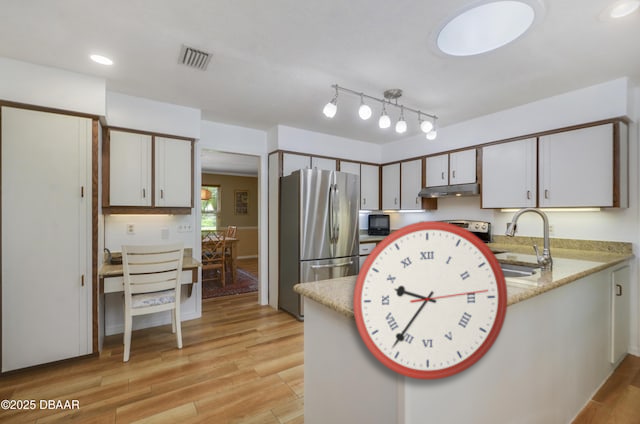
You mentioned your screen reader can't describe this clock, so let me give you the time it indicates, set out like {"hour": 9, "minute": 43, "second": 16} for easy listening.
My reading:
{"hour": 9, "minute": 36, "second": 14}
